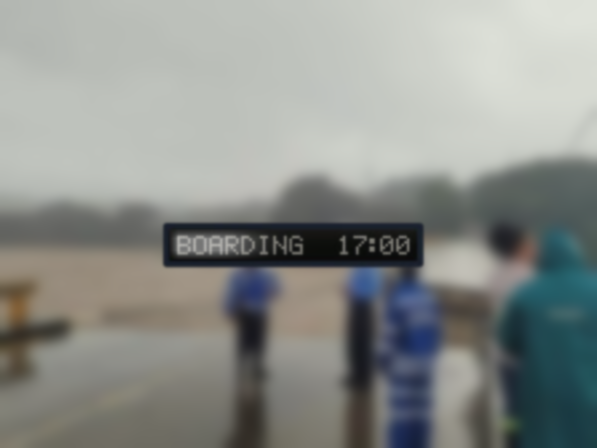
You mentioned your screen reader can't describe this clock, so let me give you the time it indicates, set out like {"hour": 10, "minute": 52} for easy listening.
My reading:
{"hour": 17, "minute": 0}
